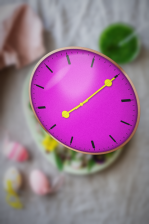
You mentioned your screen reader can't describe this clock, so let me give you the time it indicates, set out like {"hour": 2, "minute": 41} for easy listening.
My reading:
{"hour": 8, "minute": 10}
